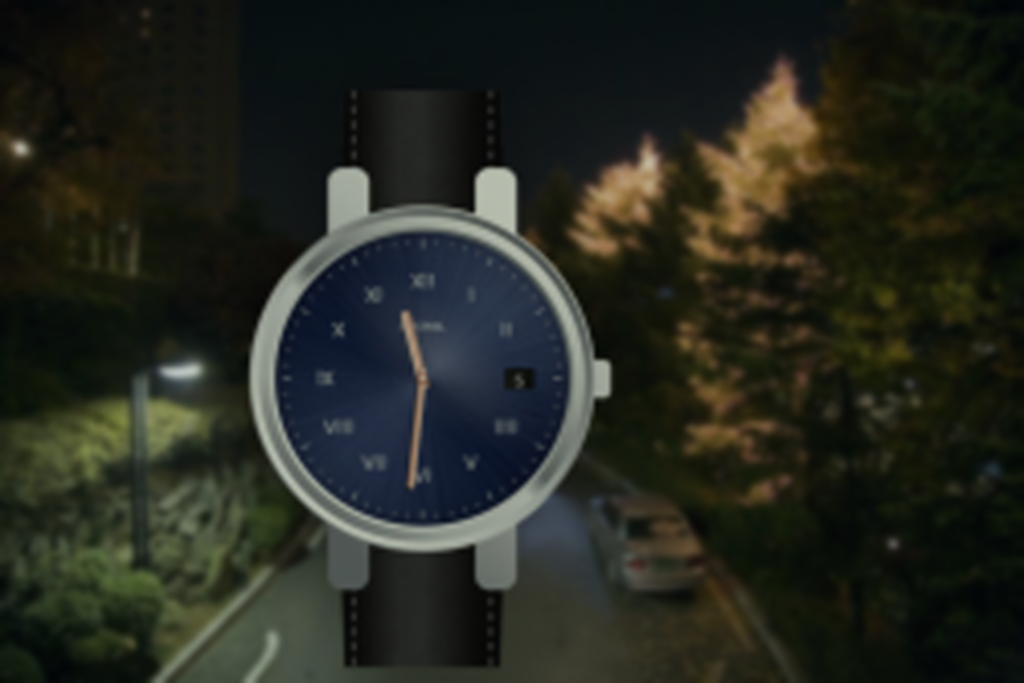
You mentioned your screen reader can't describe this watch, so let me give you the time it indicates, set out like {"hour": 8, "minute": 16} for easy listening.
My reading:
{"hour": 11, "minute": 31}
